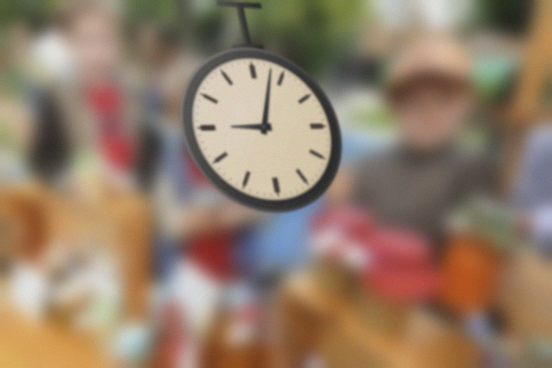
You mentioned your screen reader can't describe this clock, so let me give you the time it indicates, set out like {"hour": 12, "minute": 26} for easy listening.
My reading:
{"hour": 9, "minute": 3}
